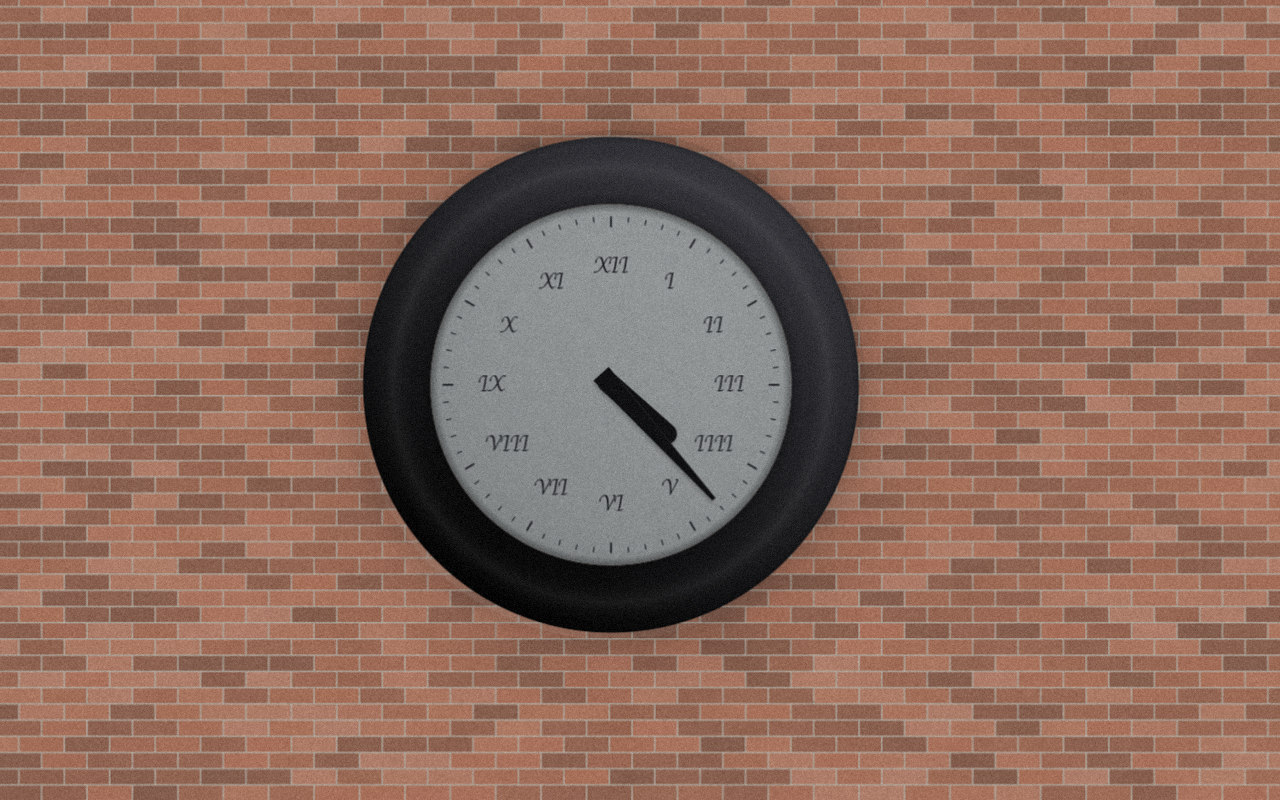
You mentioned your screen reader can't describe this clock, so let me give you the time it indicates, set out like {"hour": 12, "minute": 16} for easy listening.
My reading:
{"hour": 4, "minute": 23}
